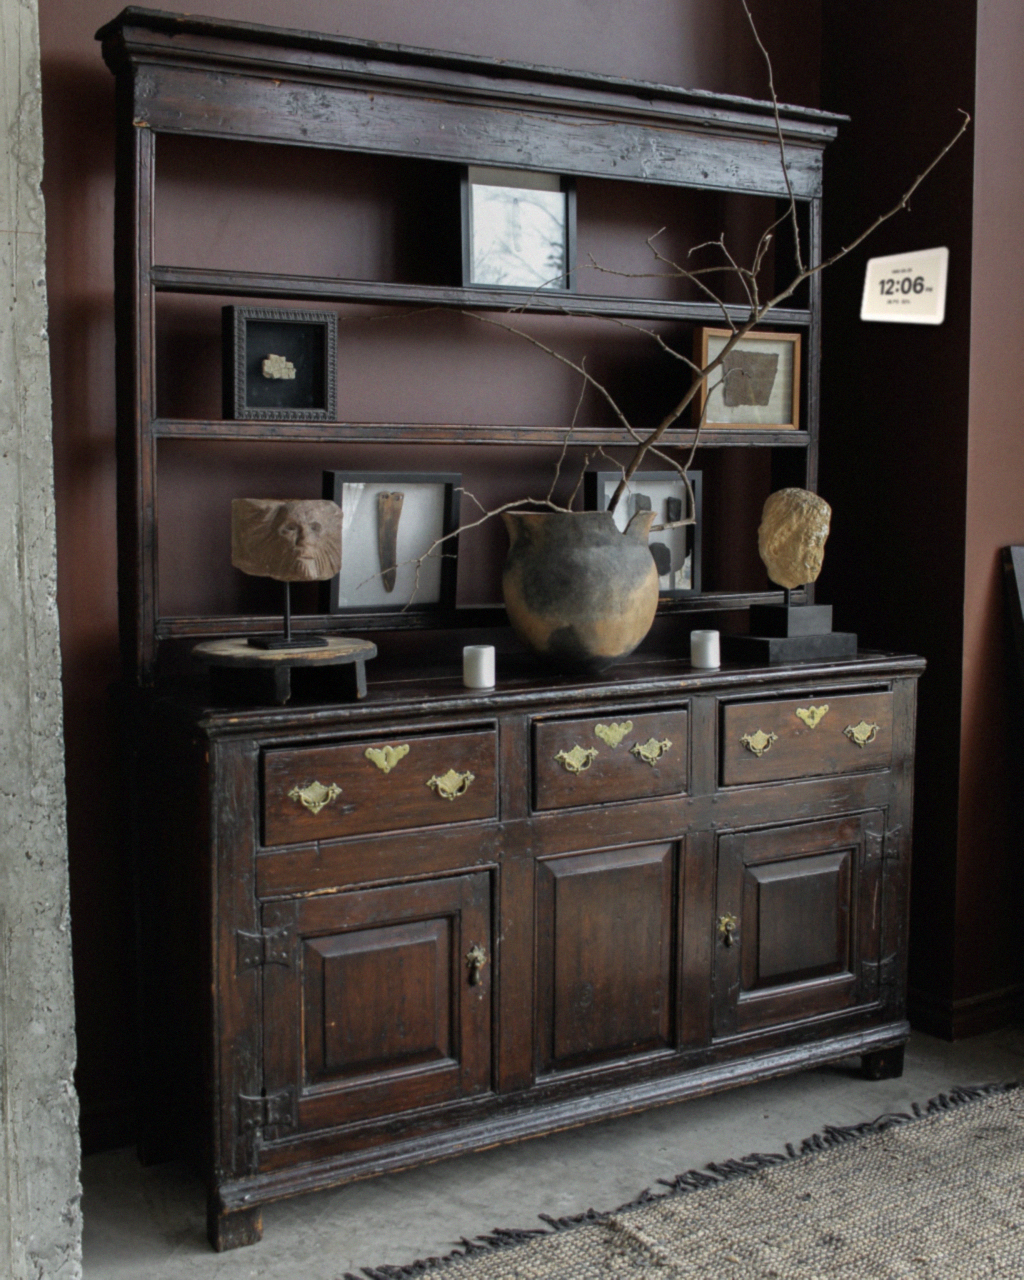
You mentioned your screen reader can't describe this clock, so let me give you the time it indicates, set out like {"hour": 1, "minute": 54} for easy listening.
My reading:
{"hour": 12, "minute": 6}
